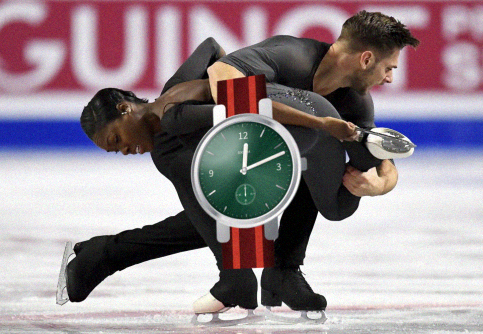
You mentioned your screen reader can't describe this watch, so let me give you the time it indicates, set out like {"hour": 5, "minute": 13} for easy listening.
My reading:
{"hour": 12, "minute": 12}
